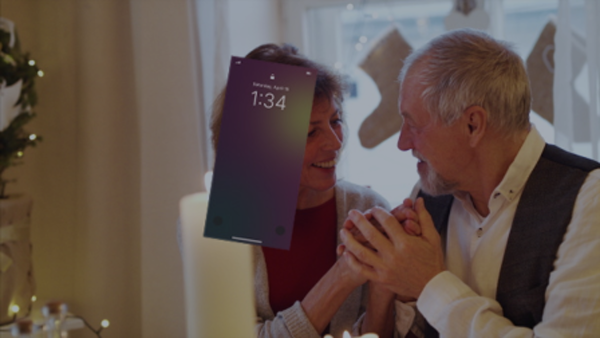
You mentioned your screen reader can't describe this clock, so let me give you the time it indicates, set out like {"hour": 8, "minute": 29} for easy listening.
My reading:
{"hour": 1, "minute": 34}
